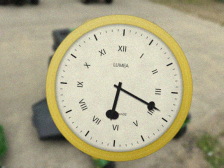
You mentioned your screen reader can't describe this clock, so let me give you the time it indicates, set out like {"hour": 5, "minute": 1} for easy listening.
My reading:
{"hour": 6, "minute": 19}
